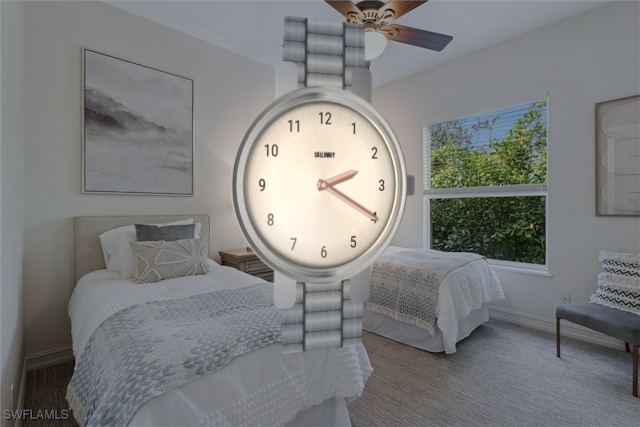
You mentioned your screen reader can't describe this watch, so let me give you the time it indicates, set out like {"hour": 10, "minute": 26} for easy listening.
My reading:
{"hour": 2, "minute": 20}
